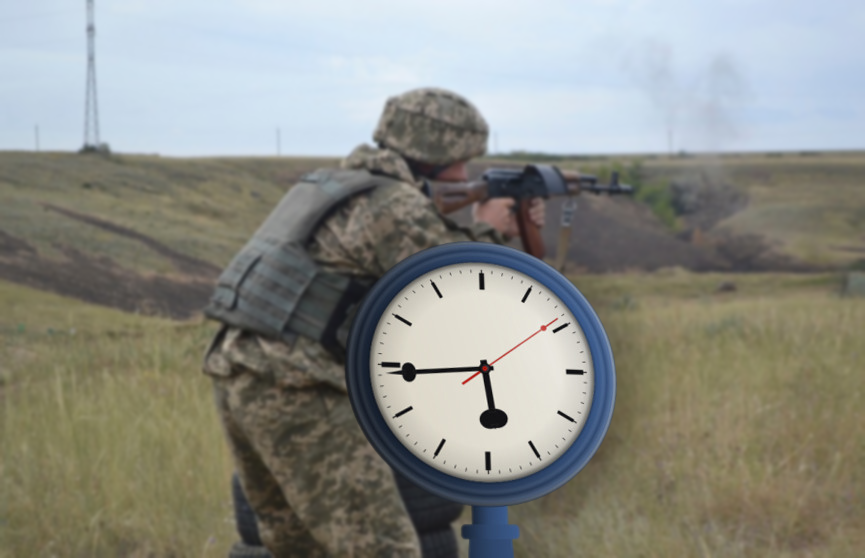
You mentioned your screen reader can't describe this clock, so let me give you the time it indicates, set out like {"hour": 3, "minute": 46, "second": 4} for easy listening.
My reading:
{"hour": 5, "minute": 44, "second": 9}
